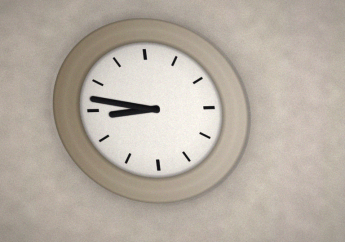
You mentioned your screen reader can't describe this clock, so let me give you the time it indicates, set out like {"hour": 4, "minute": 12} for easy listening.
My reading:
{"hour": 8, "minute": 47}
